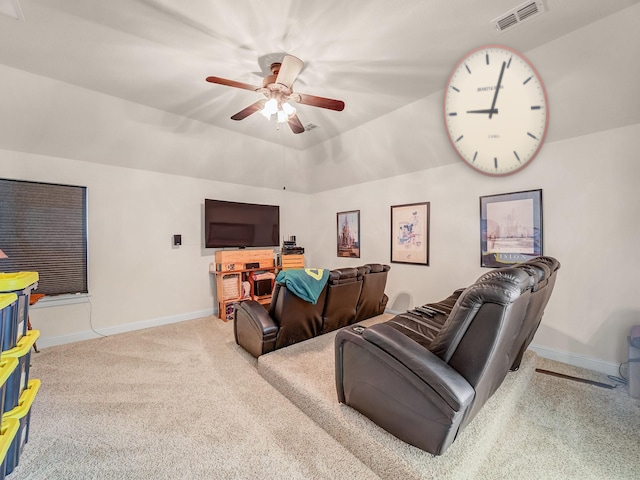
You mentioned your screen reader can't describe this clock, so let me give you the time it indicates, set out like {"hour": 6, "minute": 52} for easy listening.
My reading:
{"hour": 9, "minute": 4}
